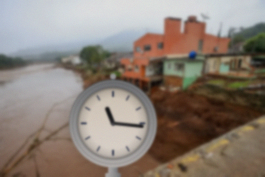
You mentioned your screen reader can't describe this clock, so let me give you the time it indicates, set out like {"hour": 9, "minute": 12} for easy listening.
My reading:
{"hour": 11, "minute": 16}
